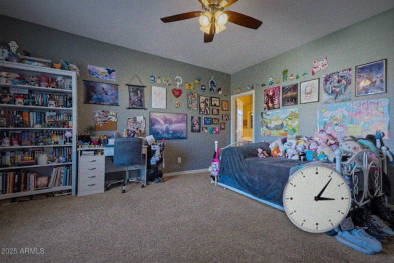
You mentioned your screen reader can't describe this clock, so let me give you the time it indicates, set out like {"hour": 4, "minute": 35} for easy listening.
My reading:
{"hour": 3, "minute": 6}
